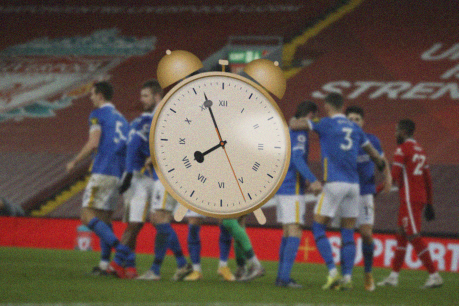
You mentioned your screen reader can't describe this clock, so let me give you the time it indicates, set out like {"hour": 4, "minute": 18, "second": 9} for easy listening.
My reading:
{"hour": 7, "minute": 56, "second": 26}
